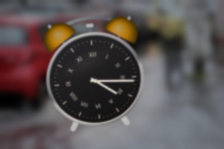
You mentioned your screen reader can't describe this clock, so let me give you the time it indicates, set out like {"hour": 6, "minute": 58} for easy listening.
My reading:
{"hour": 4, "minute": 16}
